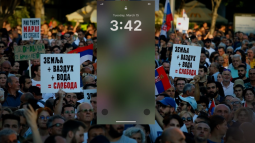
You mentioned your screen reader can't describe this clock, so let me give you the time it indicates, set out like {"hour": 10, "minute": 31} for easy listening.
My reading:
{"hour": 3, "minute": 42}
